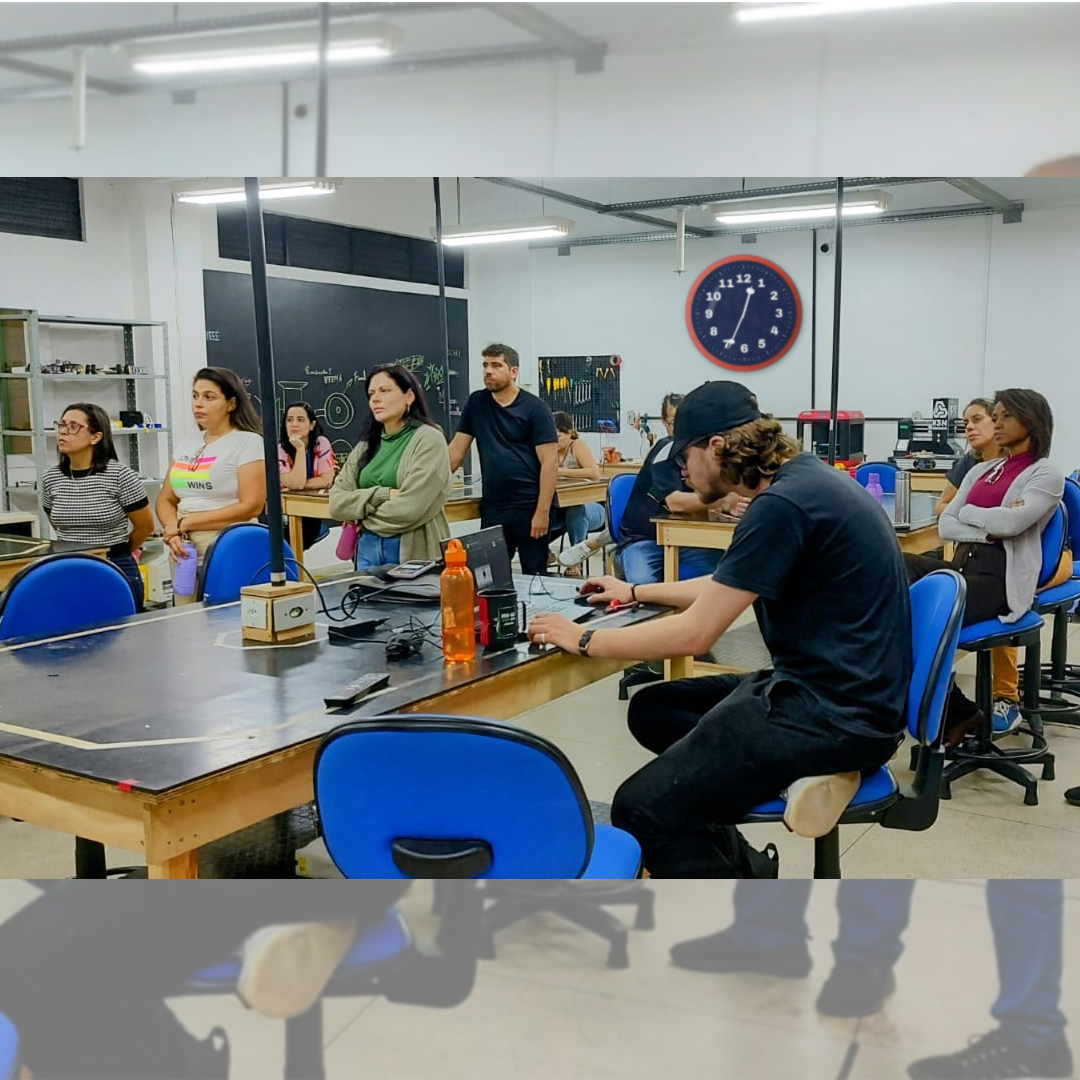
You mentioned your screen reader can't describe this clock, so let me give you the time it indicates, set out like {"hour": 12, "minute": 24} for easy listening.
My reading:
{"hour": 12, "minute": 34}
